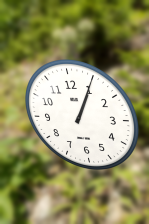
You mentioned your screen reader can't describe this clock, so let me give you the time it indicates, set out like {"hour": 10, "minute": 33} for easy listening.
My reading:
{"hour": 1, "minute": 5}
